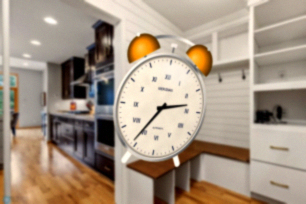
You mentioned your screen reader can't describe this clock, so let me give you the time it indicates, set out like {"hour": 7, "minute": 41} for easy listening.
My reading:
{"hour": 2, "minute": 36}
